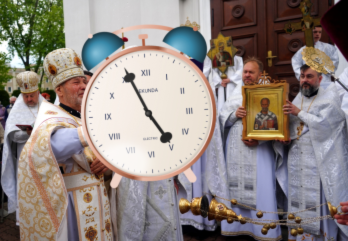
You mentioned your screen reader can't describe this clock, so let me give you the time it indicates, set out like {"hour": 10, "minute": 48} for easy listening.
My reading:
{"hour": 4, "minute": 56}
